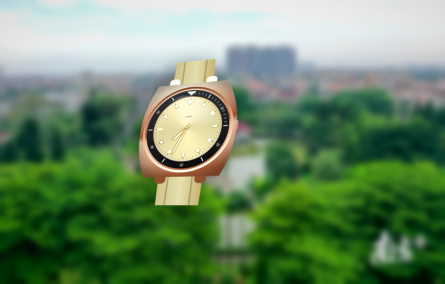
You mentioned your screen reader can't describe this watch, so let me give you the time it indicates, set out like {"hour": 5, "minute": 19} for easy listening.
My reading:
{"hour": 7, "minute": 34}
